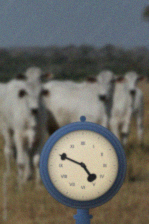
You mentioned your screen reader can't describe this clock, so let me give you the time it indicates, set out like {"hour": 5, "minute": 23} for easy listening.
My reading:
{"hour": 4, "minute": 49}
